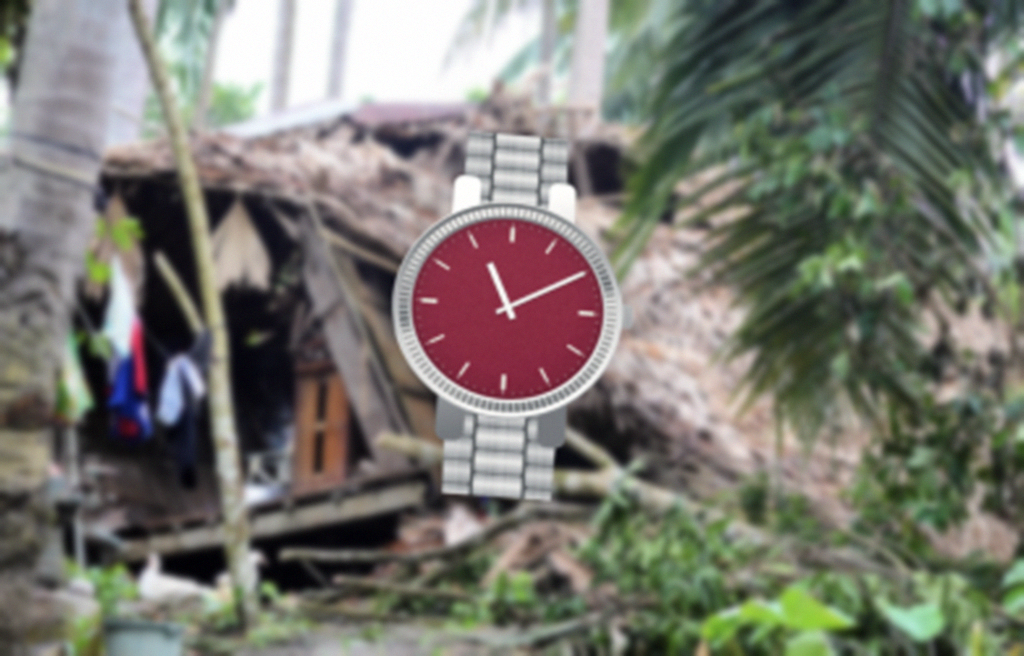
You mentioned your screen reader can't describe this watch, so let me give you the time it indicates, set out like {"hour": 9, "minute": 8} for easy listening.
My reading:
{"hour": 11, "minute": 10}
